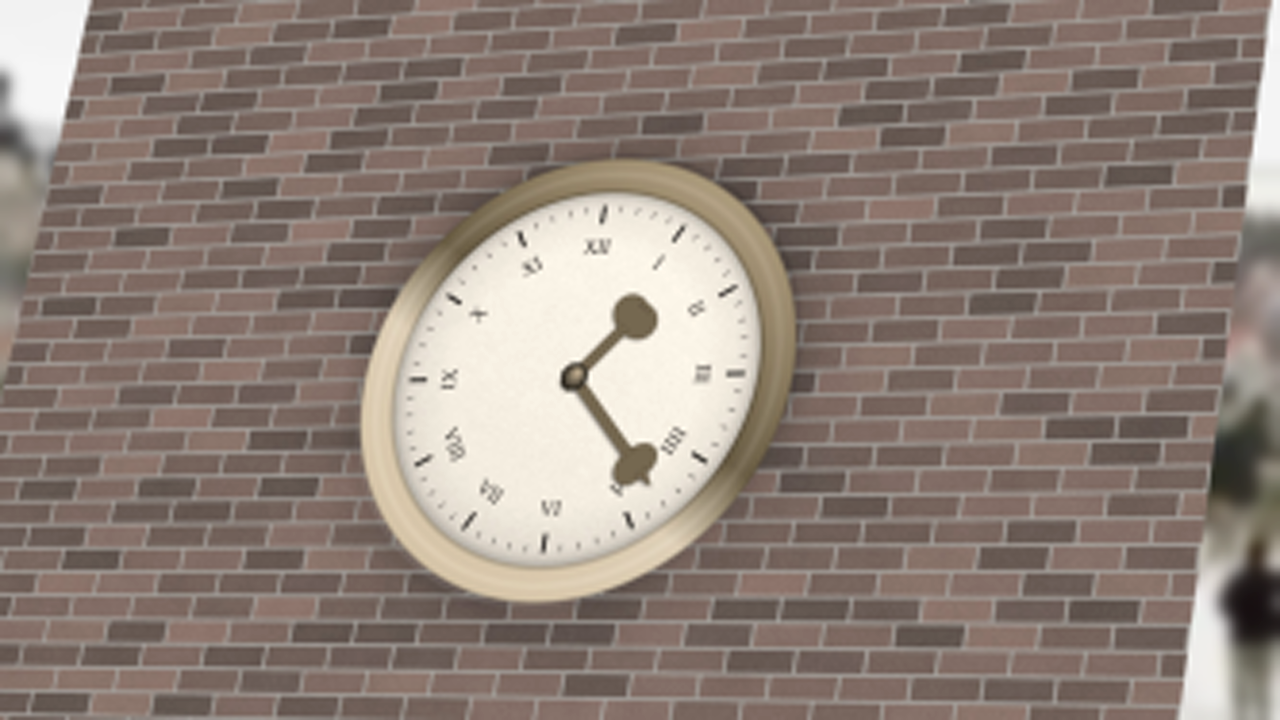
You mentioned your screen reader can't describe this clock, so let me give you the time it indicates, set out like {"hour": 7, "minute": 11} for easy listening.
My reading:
{"hour": 1, "minute": 23}
